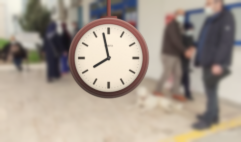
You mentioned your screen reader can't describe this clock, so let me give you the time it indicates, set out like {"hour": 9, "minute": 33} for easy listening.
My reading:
{"hour": 7, "minute": 58}
